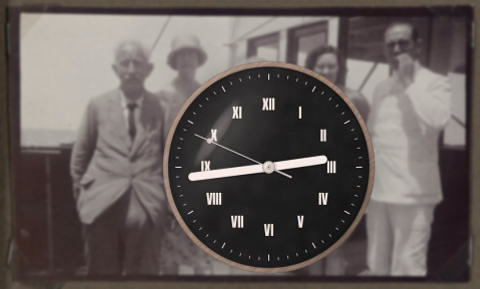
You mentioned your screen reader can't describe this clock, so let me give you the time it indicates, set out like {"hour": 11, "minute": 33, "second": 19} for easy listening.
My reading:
{"hour": 2, "minute": 43, "second": 49}
